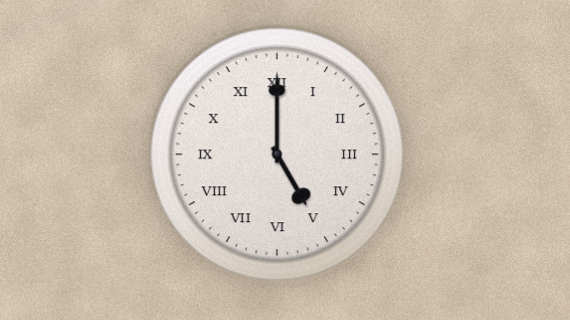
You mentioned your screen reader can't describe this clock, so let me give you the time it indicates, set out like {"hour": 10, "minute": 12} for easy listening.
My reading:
{"hour": 5, "minute": 0}
